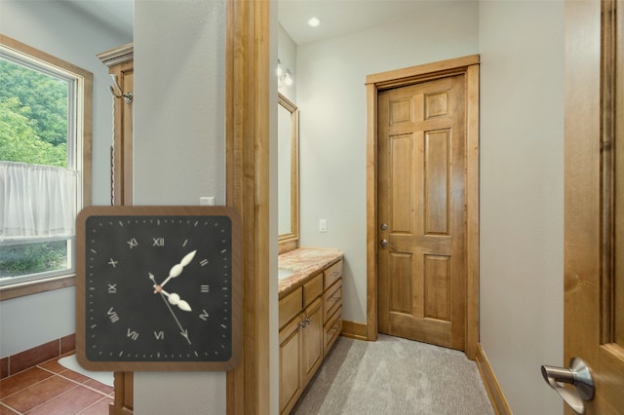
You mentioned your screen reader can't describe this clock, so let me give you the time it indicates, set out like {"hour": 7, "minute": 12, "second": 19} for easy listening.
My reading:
{"hour": 4, "minute": 7, "second": 25}
